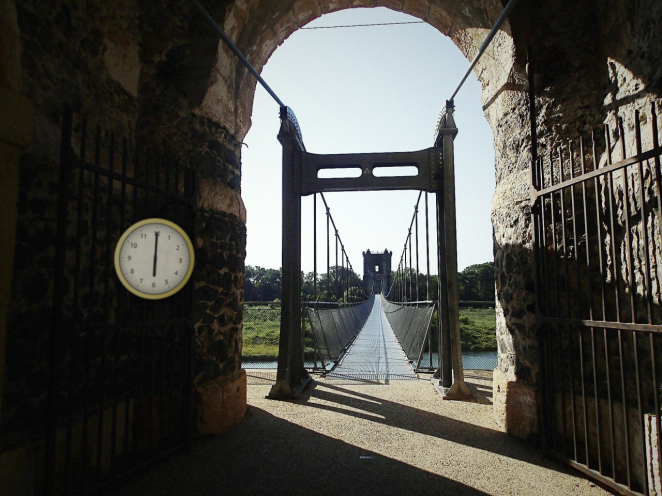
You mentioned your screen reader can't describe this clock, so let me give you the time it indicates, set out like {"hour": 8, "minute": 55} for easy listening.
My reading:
{"hour": 6, "minute": 0}
